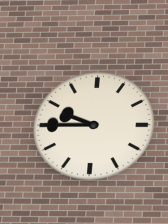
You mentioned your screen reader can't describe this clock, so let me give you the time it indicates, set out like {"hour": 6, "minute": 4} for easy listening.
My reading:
{"hour": 9, "minute": 45}
